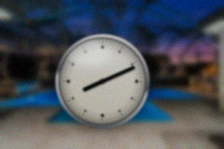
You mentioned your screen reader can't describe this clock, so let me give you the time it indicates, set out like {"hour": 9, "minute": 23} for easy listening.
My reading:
{"hour": 8, "minute": 11}
